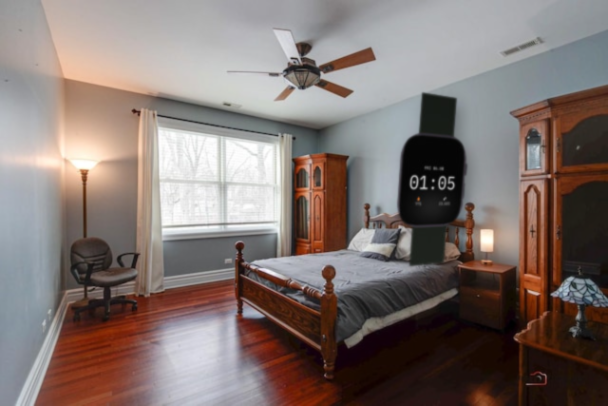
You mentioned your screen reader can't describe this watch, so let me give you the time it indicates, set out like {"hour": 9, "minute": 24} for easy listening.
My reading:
{"hour": 1, "minute": 5}
